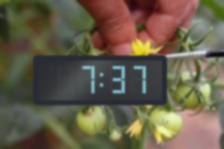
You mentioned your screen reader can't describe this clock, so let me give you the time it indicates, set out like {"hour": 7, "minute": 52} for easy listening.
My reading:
{"hour": 7, "minute": 37}
